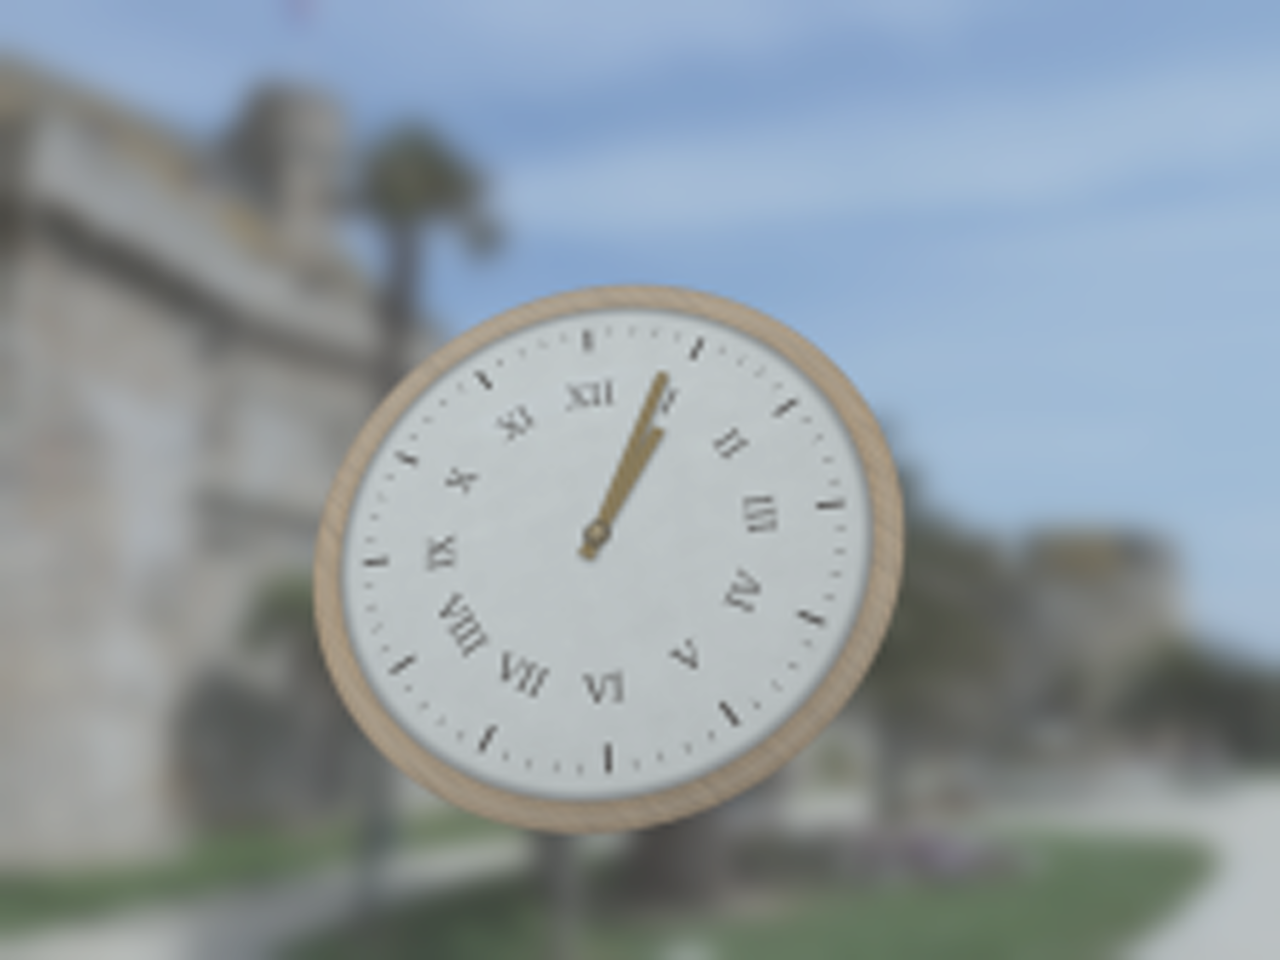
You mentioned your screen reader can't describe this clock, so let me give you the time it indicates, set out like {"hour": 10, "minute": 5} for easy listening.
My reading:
{"hour": 1, "minute": 4}
